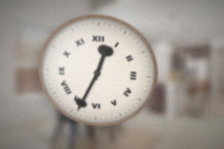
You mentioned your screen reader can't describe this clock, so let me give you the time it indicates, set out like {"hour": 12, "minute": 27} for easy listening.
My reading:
{"hour": 12, "minute": 34}
